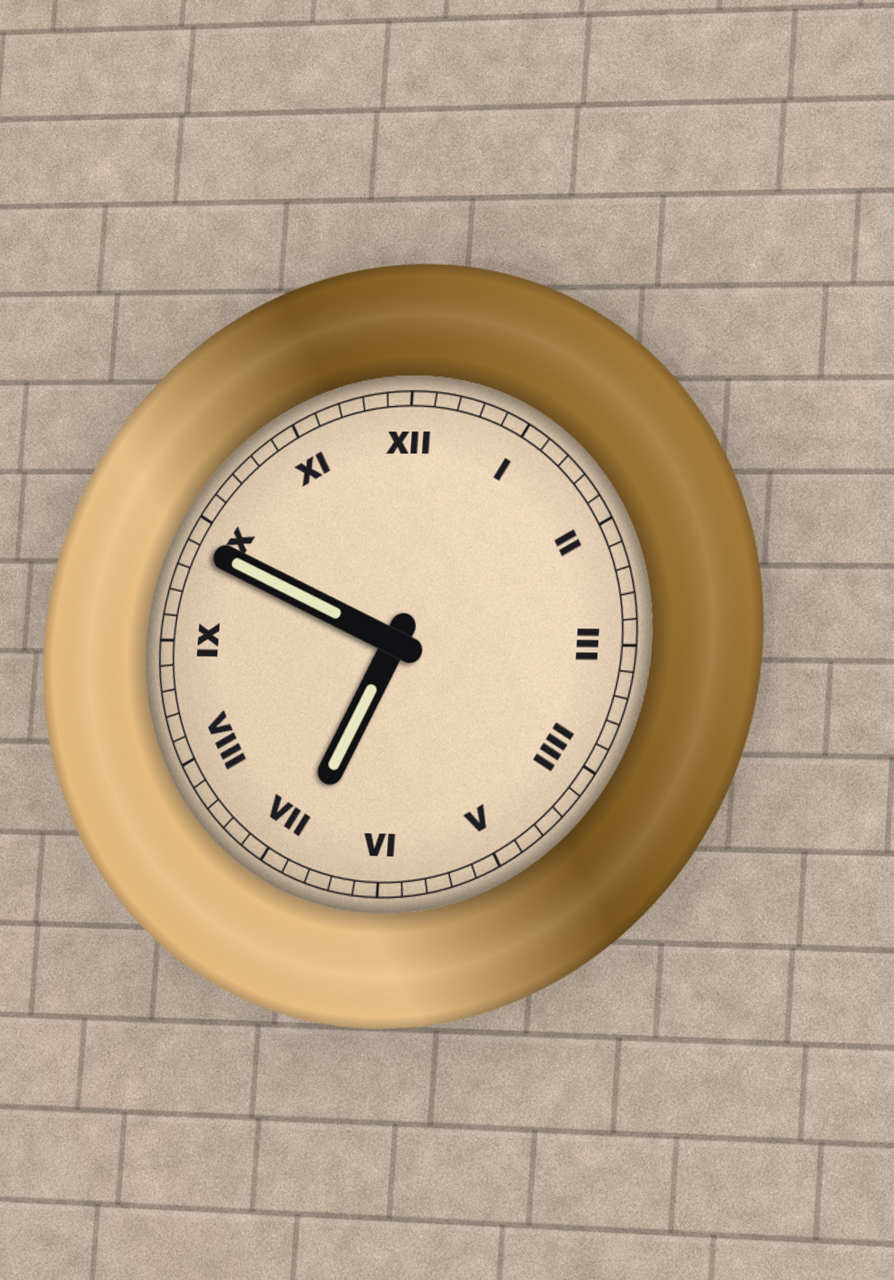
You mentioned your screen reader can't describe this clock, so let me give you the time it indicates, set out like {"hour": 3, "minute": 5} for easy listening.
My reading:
{"hour": 6, "minute": 49}
